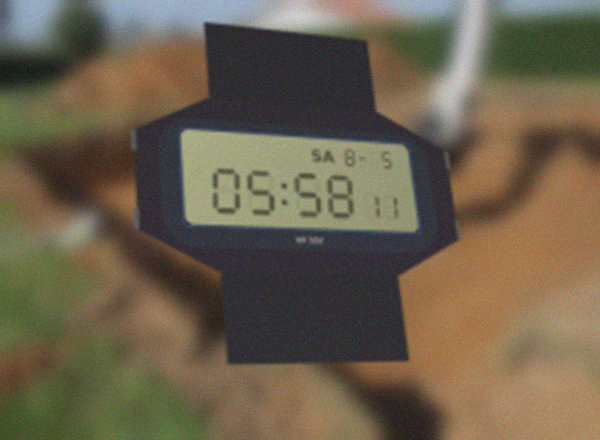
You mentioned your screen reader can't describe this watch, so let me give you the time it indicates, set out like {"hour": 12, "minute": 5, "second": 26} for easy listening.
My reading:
{"hour": 5, "minute": 58, "second": 11}
